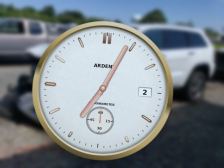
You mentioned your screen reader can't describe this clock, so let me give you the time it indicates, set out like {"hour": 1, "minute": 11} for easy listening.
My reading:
{"hour": 7, "minute": 4}
